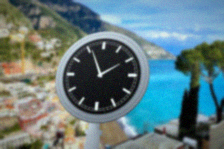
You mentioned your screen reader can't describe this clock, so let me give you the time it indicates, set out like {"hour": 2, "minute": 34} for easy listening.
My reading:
{"hour": 1, "minute": 56}
